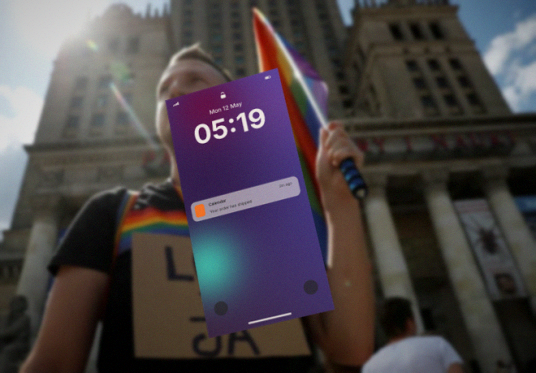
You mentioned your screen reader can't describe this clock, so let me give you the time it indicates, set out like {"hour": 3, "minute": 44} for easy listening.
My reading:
{"hour": 5, "minute": 19}
